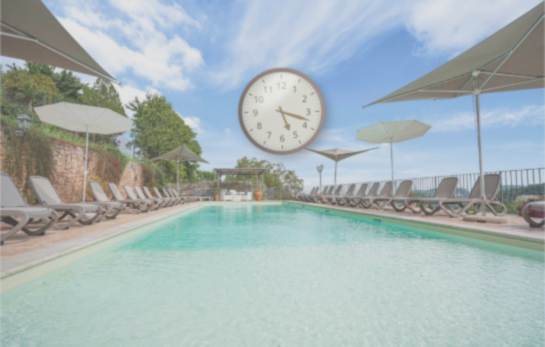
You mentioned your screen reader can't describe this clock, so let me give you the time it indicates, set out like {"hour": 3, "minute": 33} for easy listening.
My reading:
{"hour": 5, "minute": 18}
